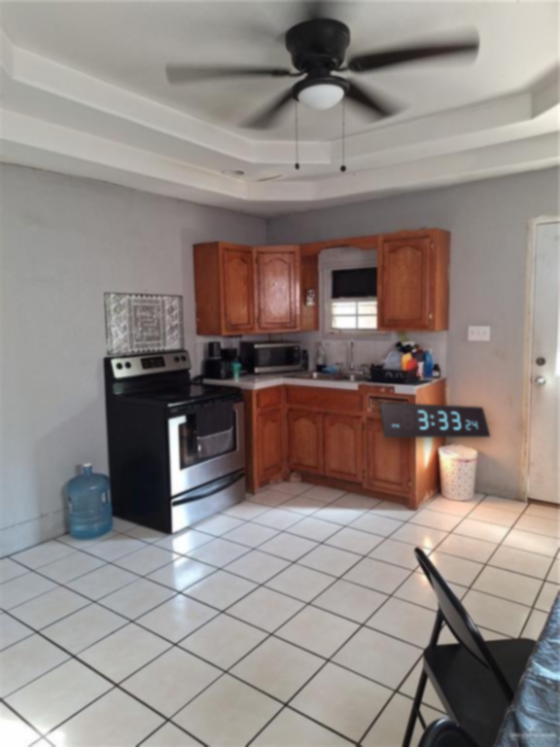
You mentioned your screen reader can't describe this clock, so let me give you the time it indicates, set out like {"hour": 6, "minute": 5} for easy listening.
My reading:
{"hour": 3, "minute": 33}
